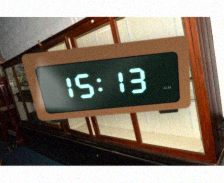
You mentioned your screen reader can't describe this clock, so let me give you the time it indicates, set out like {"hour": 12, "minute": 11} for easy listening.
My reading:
{"hour": 15, "minute": 13}
